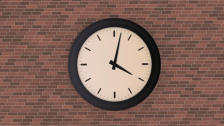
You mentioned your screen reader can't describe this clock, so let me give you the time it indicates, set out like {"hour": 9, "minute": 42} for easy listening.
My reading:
{"hour": 4, "minute": 2}
